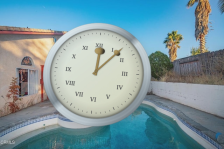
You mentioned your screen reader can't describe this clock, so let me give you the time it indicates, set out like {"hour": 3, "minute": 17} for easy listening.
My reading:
{"hour": 12, "minute": 7}
